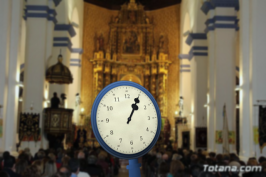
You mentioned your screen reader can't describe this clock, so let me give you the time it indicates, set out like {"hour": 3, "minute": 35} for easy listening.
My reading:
{"hour": 1, "minute": 5}
